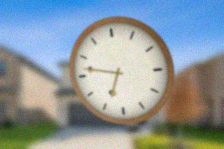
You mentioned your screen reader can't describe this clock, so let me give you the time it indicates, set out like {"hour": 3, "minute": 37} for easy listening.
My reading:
{"hour": 6, "minute": 47}
